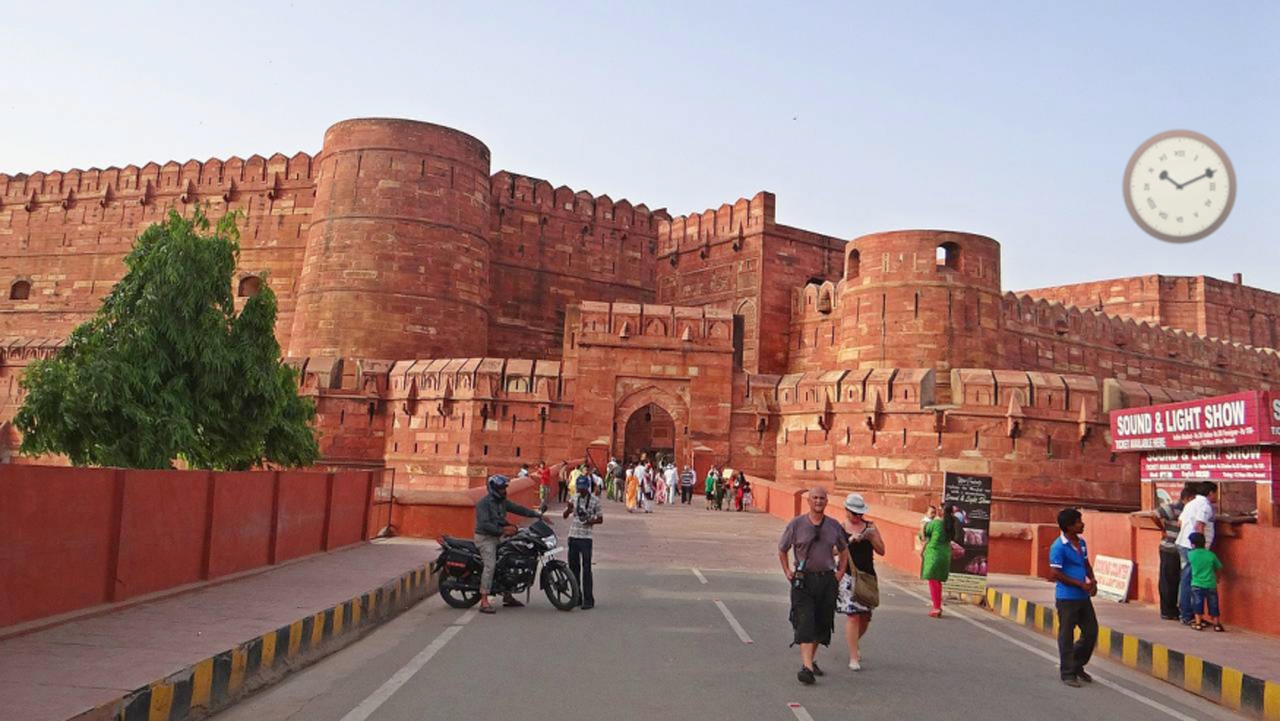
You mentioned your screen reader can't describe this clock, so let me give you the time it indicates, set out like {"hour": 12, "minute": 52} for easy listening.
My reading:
{"hour": 10, "minute": 11}
